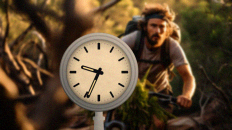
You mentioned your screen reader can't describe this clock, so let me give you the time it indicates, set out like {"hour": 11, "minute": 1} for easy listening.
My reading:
{"hour": 9, "minute": 34}
